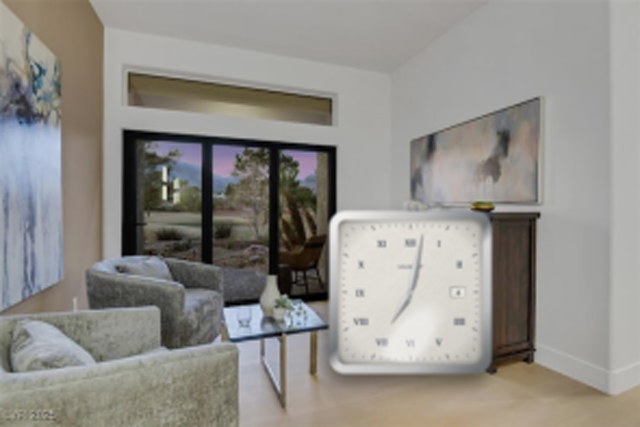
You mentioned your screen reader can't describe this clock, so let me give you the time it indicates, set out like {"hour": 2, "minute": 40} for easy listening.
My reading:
{"hour": 7, "minute": 2}
